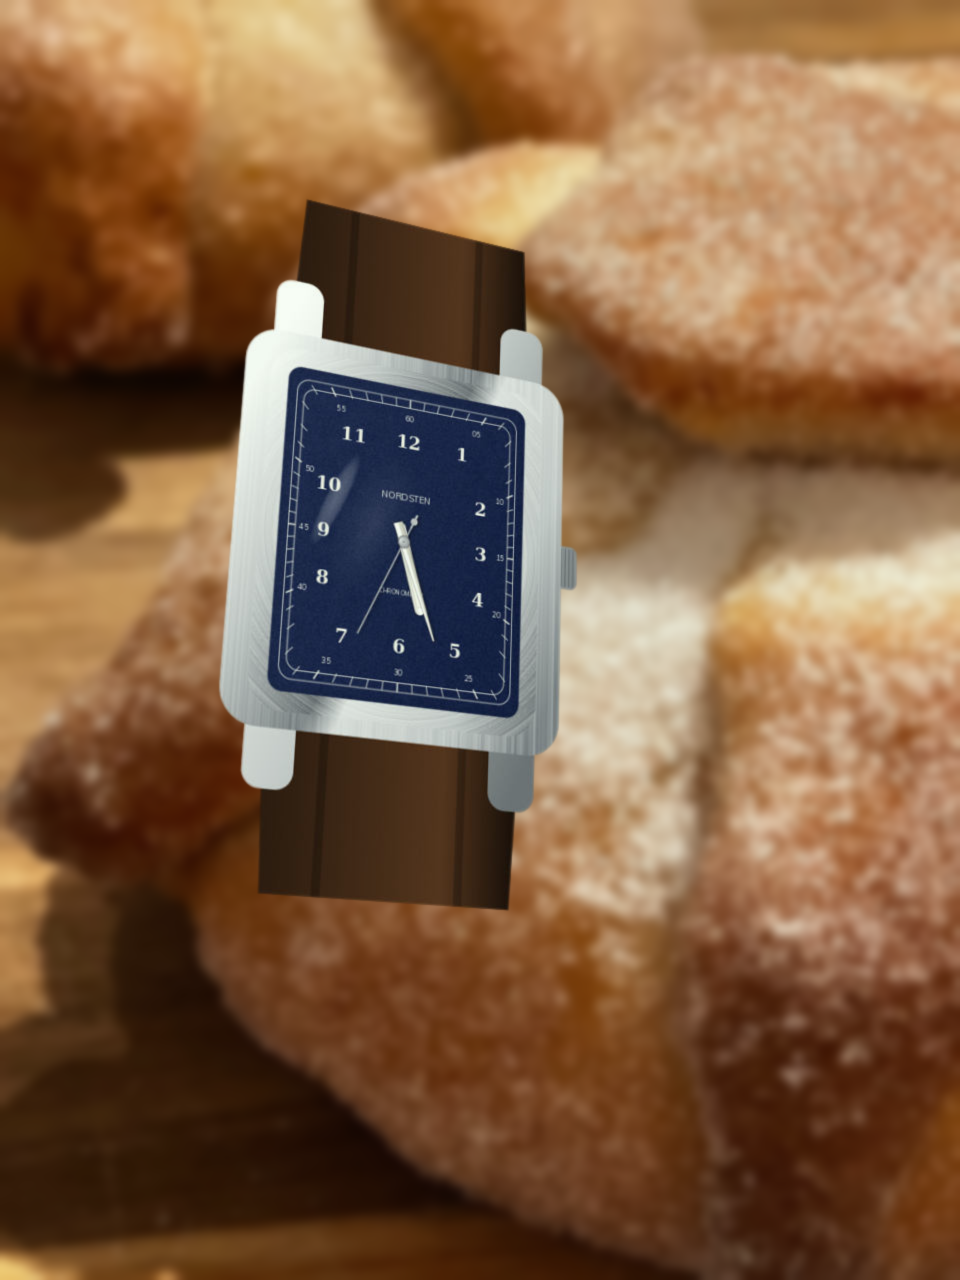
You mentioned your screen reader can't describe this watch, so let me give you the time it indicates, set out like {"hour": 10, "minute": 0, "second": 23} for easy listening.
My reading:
{"hour": 5, "minute": 26, "second": 34}
